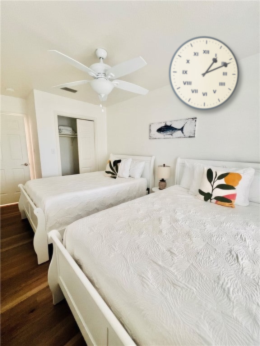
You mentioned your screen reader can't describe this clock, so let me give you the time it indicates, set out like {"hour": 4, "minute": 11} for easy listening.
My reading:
{"hour": 1, "minute": 11}
